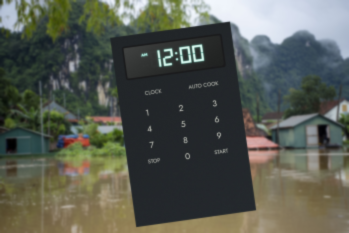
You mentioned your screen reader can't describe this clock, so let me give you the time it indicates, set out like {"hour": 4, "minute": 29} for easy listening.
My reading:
{"hour": 12, "minute": 0}
